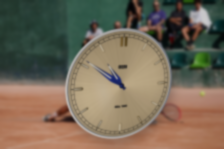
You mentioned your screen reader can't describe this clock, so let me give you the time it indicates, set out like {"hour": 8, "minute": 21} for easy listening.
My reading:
{"hour": 10, "minute": 51}
